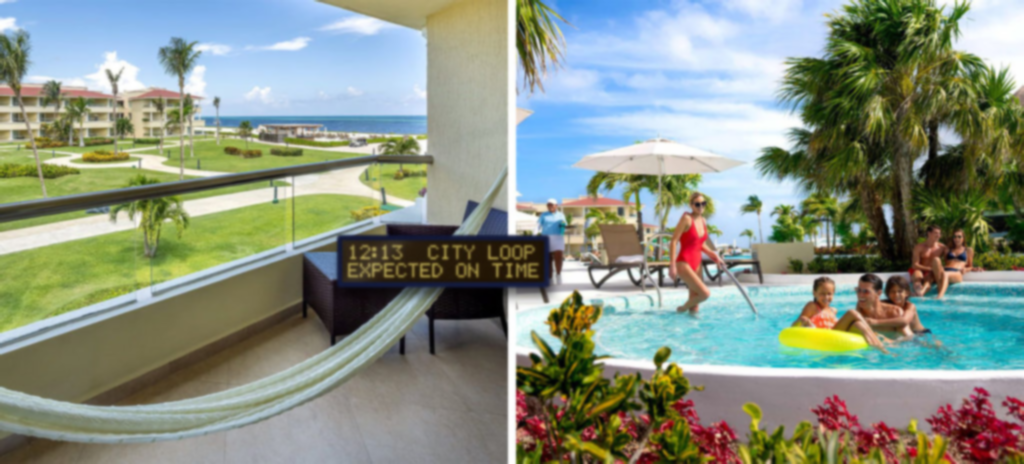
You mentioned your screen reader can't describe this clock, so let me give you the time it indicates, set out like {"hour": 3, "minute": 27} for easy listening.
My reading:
{"hour": 12, "minute": 13}
